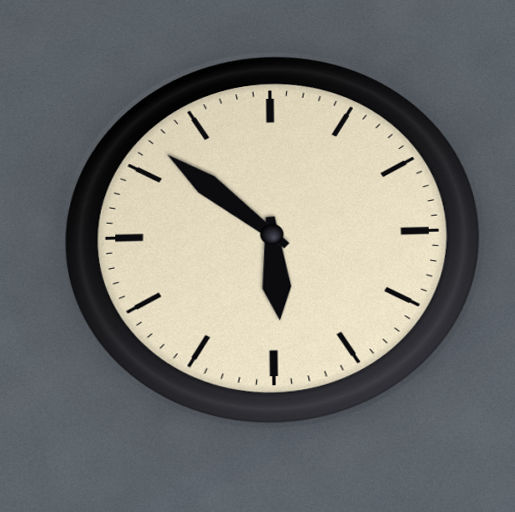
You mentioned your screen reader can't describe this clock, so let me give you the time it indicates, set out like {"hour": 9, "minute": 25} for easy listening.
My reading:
{"hour": 5, "minute": 52}
